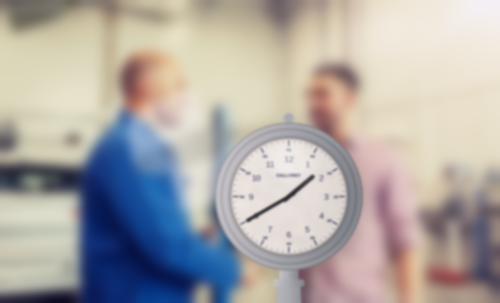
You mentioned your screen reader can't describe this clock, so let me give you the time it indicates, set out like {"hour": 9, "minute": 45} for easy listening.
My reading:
{"hour": 1, "minute": 40}
